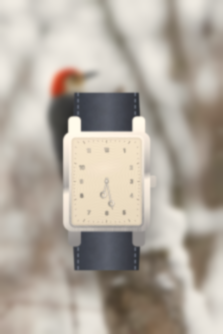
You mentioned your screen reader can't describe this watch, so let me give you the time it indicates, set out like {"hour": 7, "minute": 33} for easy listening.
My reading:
{"hour": 6, "minute": 28}
